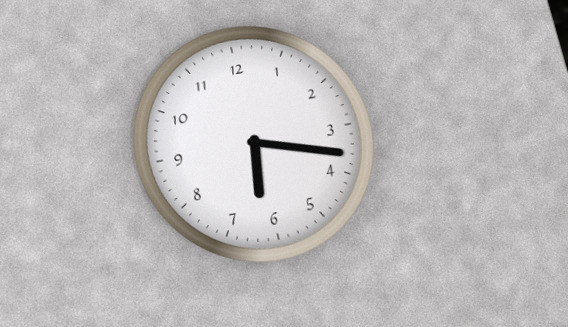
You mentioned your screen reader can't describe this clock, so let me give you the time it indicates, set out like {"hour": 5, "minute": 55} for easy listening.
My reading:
{"hour": 6, "minute": 18}
